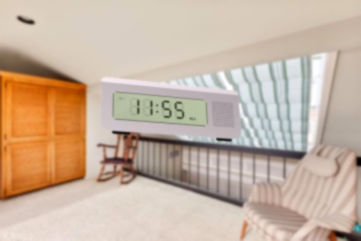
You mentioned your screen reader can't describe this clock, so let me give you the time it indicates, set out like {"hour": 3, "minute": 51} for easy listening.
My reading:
{"hour": 11, "minute": 55}
